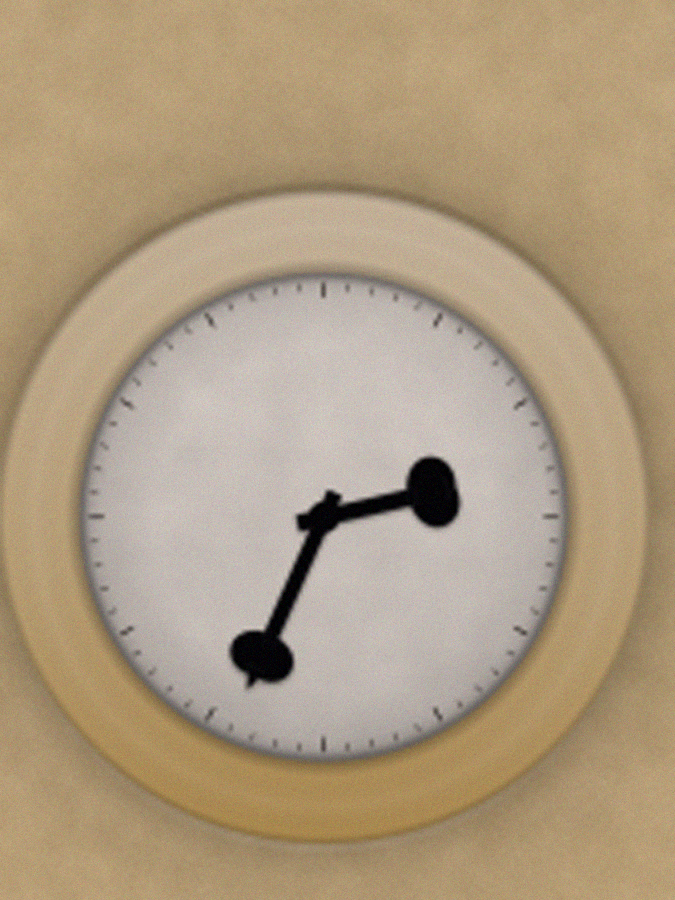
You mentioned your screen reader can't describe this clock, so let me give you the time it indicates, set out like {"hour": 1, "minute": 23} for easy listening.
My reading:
{"hour": 2, "minute": 34}
